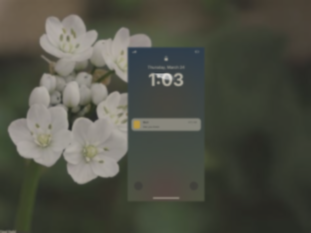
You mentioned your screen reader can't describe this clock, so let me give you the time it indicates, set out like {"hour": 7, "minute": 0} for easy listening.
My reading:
{"hour": 1, "minute": 3}
